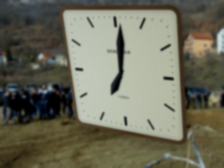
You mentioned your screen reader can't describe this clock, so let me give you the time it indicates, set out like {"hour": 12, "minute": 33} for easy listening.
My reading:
{"hour": 7, "minute": 1}
